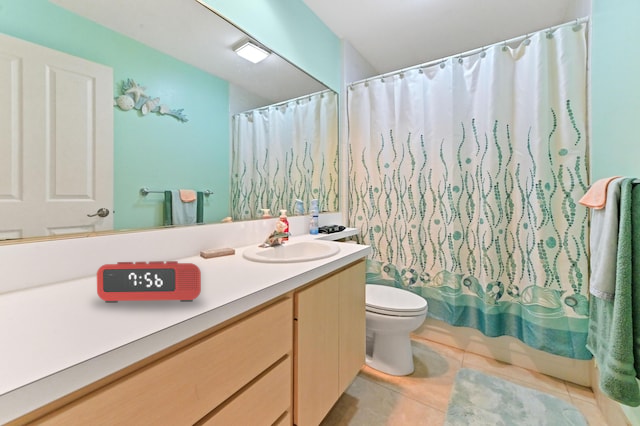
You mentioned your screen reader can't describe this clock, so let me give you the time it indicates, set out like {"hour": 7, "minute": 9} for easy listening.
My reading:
{"hour": 7, "minute": 56}
